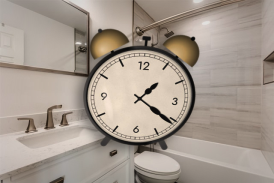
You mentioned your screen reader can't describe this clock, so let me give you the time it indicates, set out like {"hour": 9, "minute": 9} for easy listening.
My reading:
{"hour": 1, "minute": 21}
